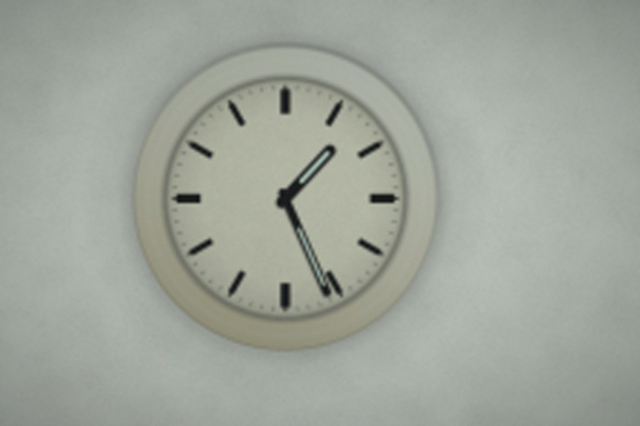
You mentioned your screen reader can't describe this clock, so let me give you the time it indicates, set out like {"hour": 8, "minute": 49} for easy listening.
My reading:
{"hour": 1, "minute": 26}
